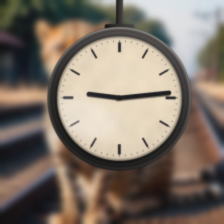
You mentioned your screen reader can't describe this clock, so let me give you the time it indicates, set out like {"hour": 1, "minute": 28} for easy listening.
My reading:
{"hour": 9, "minute": 14}
